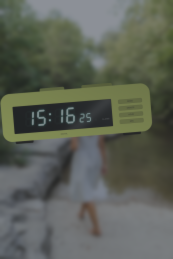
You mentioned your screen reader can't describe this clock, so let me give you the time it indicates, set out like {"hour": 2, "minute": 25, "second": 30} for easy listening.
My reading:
{"hour": 15, "minute": 16, "second": 25}
